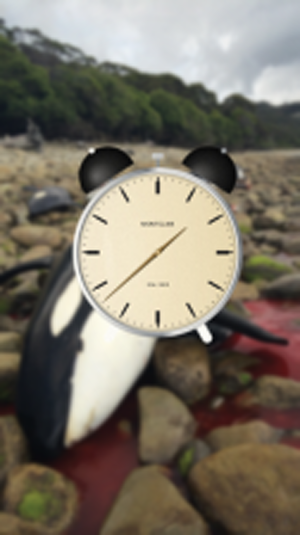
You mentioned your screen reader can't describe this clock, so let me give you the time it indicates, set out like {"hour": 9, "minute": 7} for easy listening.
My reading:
{"hour": 1, "minute": 38}
